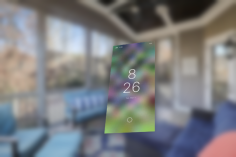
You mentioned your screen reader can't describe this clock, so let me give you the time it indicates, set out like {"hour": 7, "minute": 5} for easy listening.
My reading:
{"hour": 8, "minute": 26}
